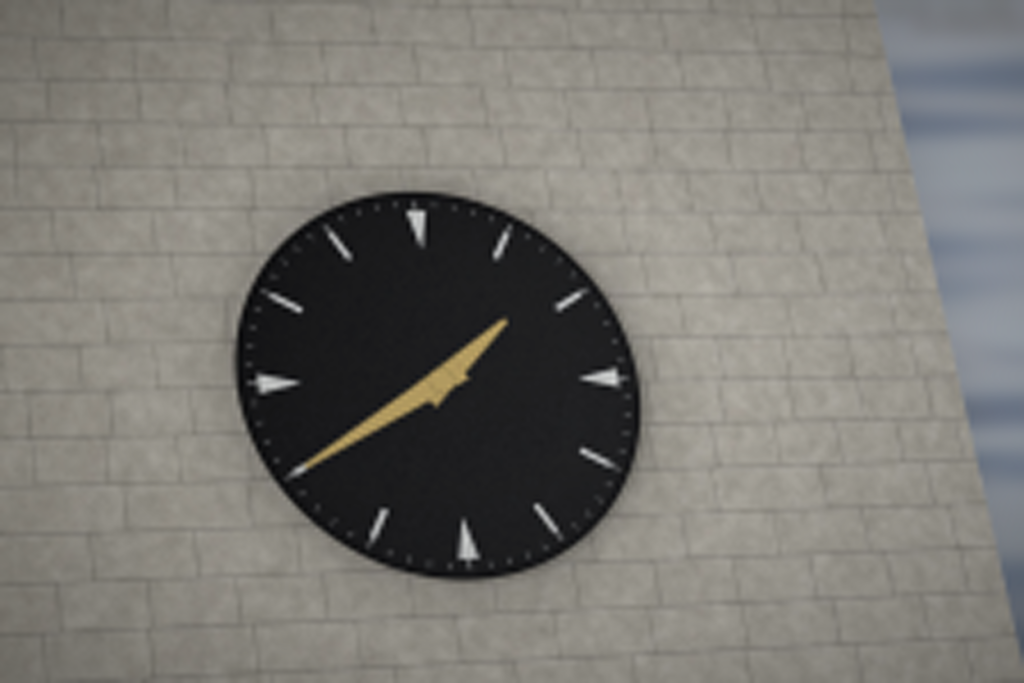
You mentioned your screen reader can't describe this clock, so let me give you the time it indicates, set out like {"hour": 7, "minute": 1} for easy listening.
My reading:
{"hour": 1, "minute": 40}
